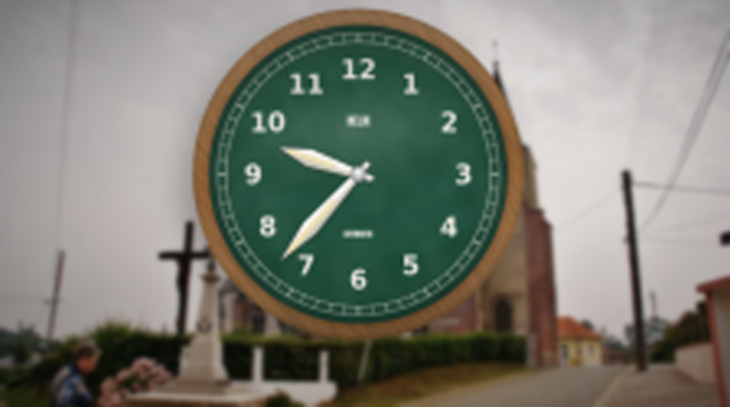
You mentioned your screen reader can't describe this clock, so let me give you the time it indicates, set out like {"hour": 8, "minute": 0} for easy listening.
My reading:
{"hour": 9, "minute": 37}
